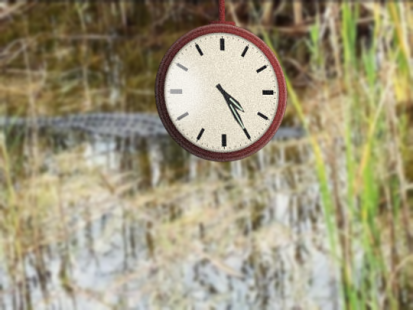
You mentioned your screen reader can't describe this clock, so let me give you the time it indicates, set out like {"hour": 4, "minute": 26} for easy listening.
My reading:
{"hour": 4, "minute": 25}
